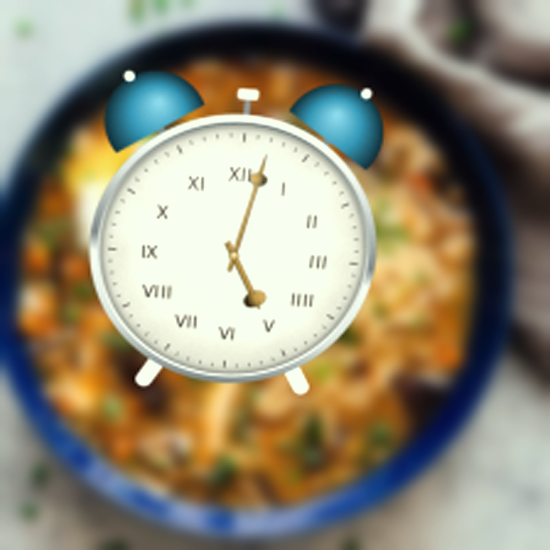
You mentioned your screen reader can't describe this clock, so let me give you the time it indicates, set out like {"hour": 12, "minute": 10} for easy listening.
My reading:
{"hour": 5, "minute": 2}
